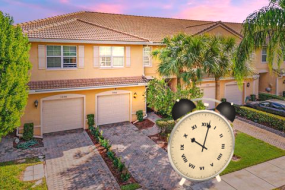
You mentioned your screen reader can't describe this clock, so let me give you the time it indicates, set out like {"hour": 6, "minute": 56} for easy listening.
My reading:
{"hour": 10, "minute": 2}
